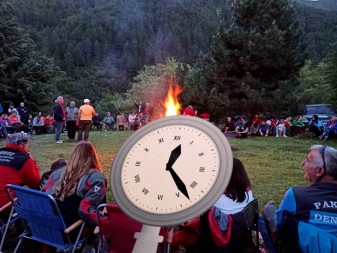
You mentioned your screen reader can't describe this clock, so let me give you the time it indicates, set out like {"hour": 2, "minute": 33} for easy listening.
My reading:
{"hour": 12, "minute": 23}
